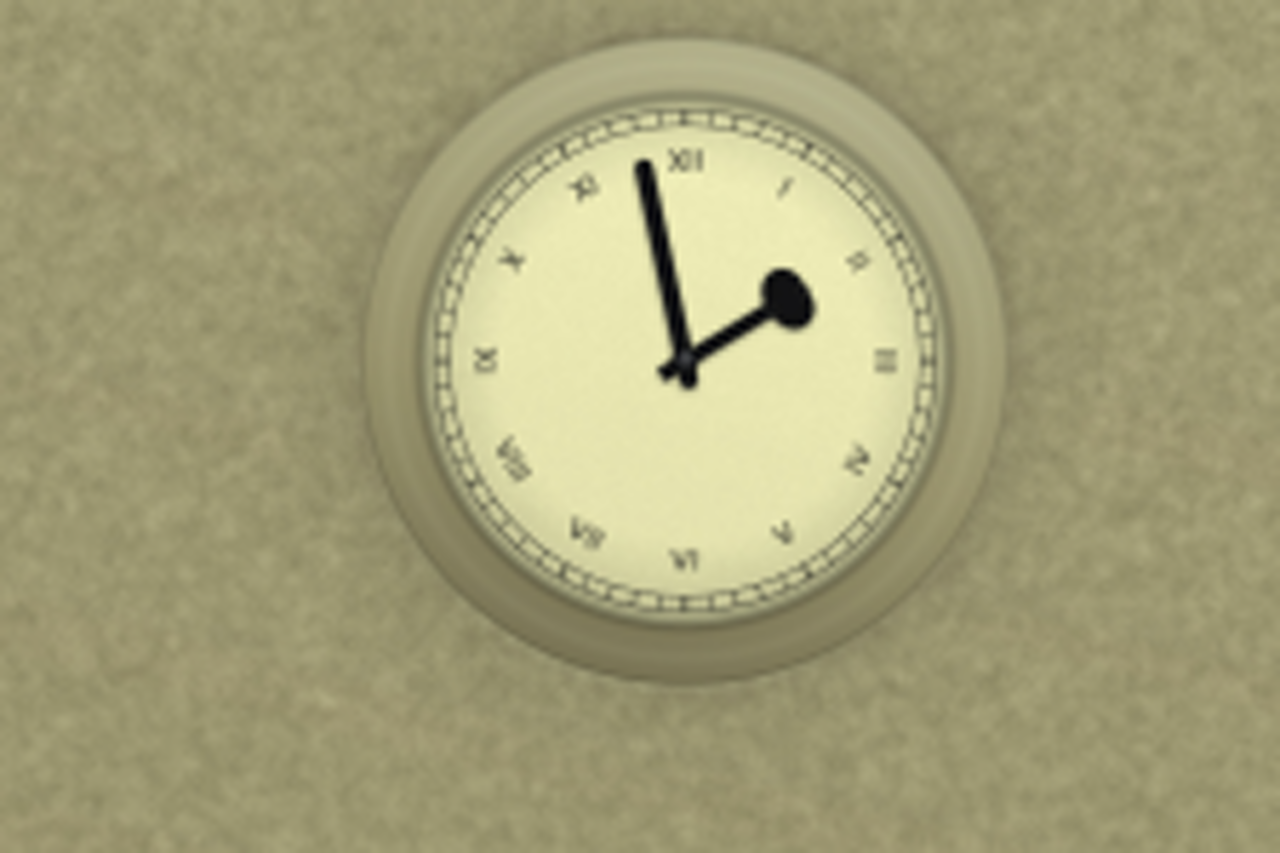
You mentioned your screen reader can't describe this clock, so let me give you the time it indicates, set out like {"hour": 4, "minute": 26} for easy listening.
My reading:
{"hour": 1, "minute": 58}
